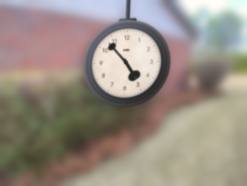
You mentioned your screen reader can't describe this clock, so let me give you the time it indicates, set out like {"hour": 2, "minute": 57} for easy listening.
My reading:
{"hour": 4, "minute": 53}
